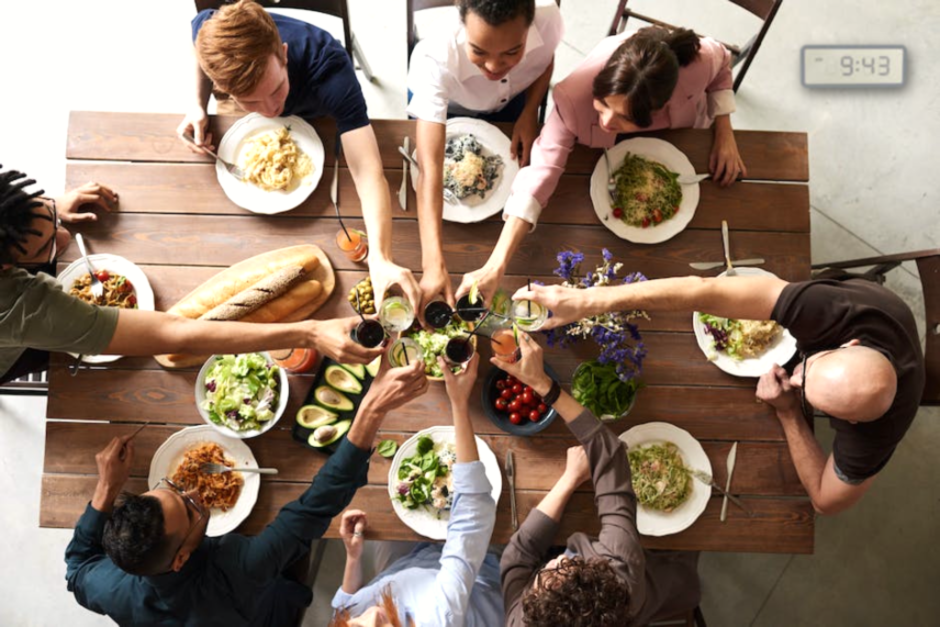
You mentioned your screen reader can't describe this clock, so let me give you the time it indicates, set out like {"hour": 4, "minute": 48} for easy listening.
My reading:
{"hour": 9, "minute": 43}
